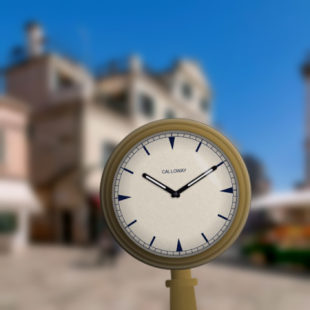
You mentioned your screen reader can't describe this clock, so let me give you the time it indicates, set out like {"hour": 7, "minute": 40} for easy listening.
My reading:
{"hour": 10, "minute": 10}
